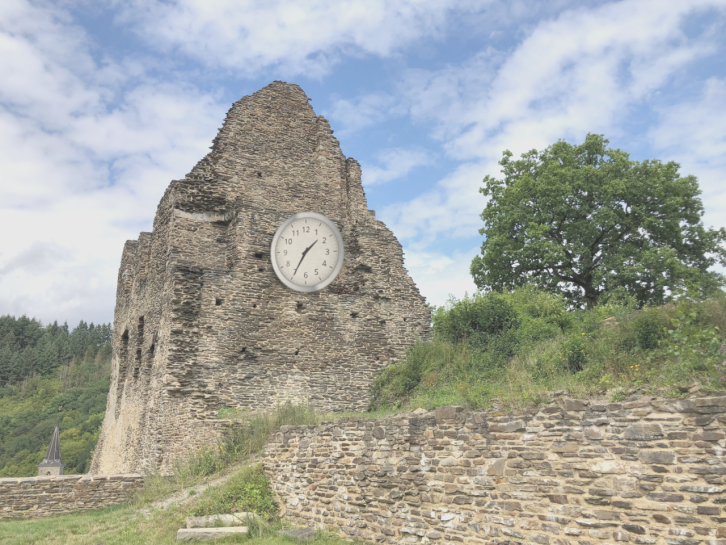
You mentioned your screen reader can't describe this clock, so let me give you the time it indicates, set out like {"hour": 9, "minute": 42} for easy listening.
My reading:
{"hour": 1, "minute": 35}
